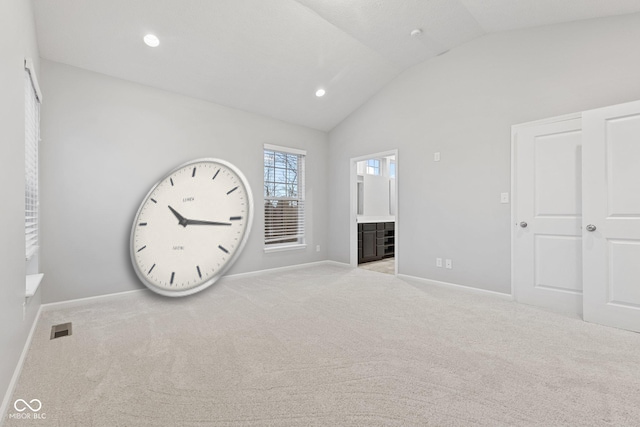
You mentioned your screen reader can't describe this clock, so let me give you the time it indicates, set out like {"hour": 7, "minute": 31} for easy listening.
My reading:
{"hour": 10, "minute": 16}
